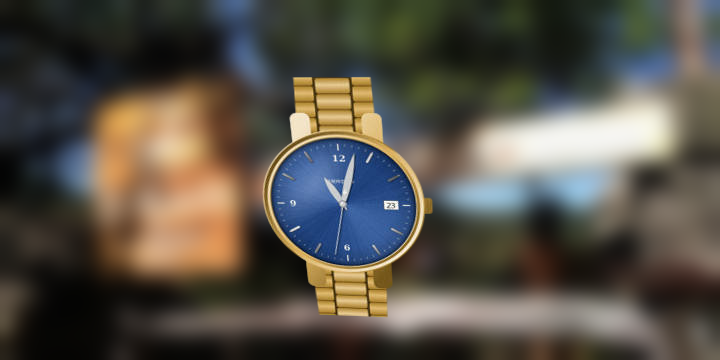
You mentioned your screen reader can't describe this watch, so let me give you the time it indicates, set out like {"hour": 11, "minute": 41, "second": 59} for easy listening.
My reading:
{"hour": 11, "minute": 2, "second": 32}
